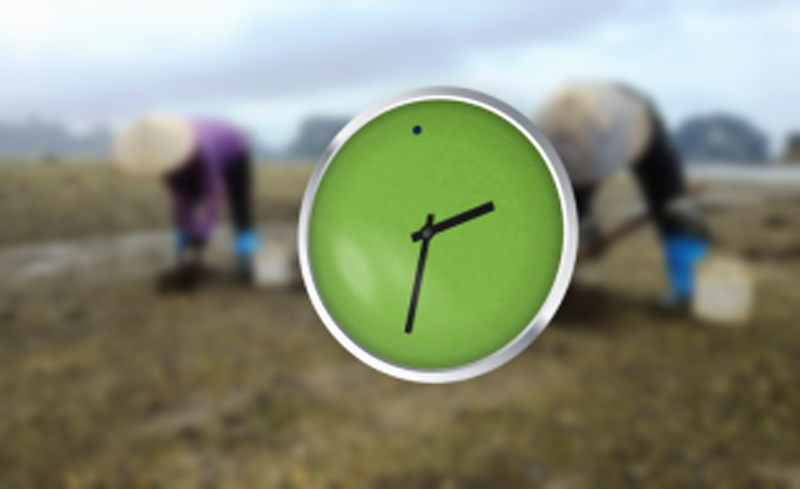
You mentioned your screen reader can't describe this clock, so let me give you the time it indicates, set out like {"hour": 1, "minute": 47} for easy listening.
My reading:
{"hour": 2, "minute": 33}
